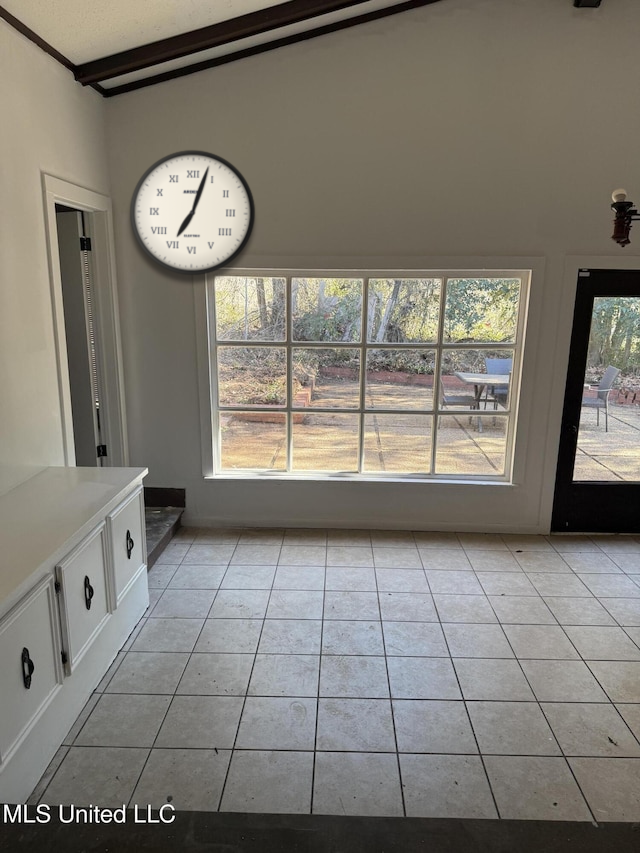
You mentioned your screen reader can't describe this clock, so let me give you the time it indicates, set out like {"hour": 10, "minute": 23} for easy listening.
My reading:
{"hour": 7, "minute": 3}
